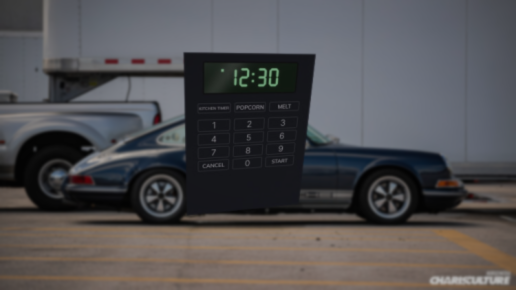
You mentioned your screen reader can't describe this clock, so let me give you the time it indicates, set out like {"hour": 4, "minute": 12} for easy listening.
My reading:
{"hour": 12, "minute": 30}
